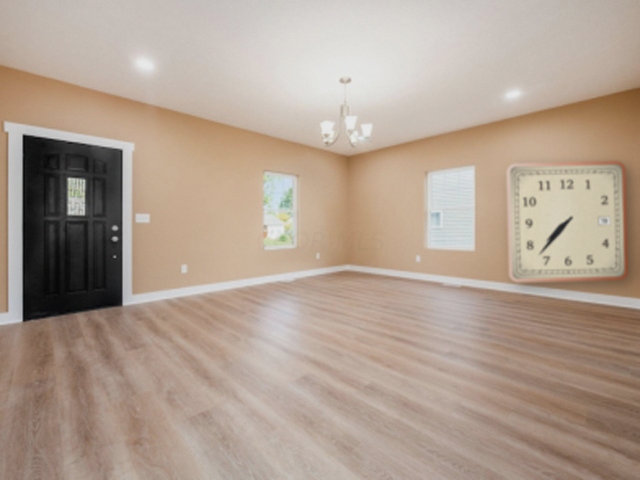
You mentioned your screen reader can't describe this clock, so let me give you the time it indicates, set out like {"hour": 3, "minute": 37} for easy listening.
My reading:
{"hour": 7, "minute": 37}
